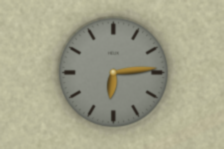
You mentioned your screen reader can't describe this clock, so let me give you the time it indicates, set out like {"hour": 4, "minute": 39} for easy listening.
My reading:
{"hour": 6, "minute": 14}
